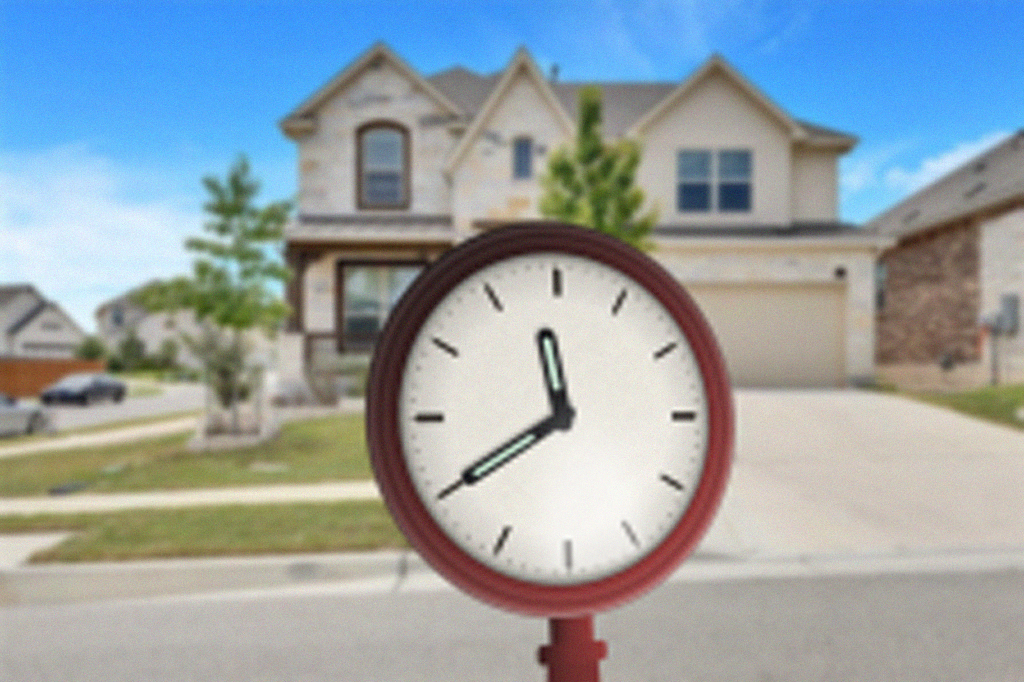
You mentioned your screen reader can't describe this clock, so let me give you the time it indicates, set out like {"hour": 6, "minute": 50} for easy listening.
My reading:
{"hour": 11, "minute": 40}
